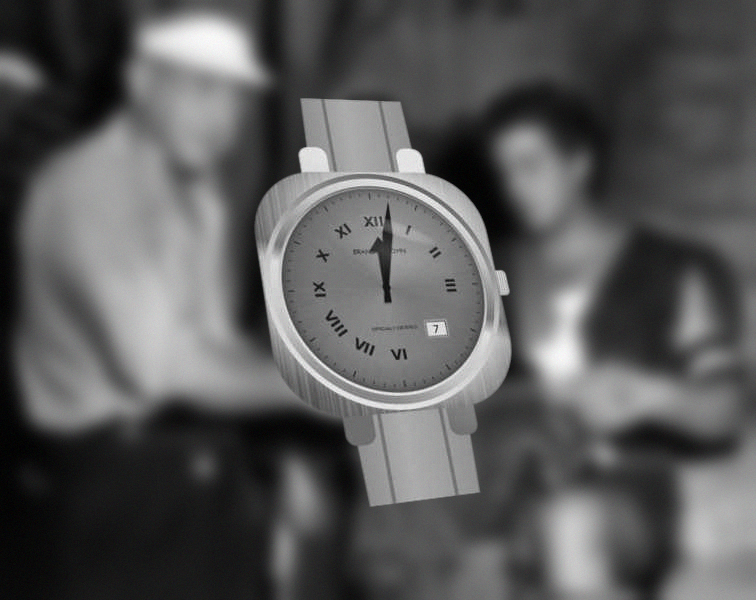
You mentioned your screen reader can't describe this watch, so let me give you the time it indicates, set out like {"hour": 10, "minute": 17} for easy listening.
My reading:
{"hour": 12, "minute": 2}
